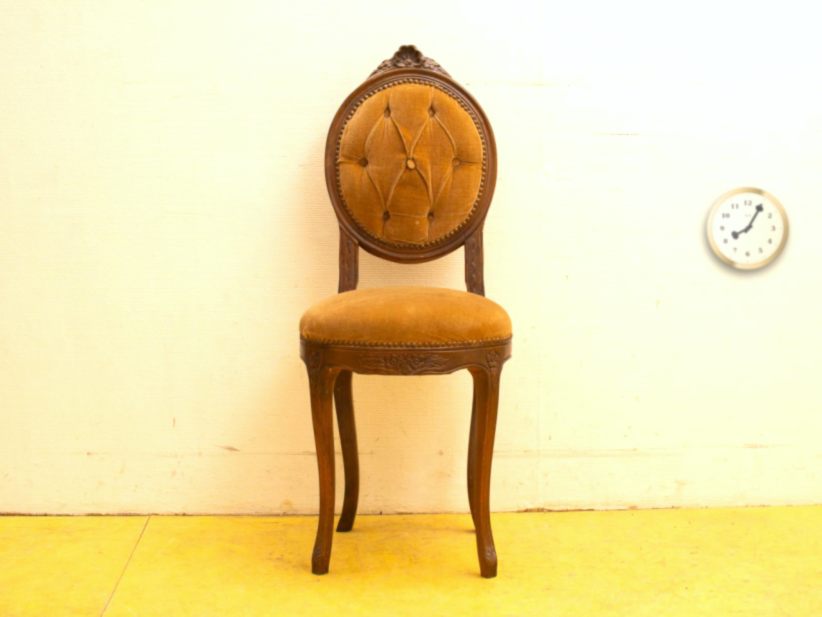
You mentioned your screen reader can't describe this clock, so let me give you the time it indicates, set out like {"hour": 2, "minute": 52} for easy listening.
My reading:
{"hour": 8, "minute": 5}
